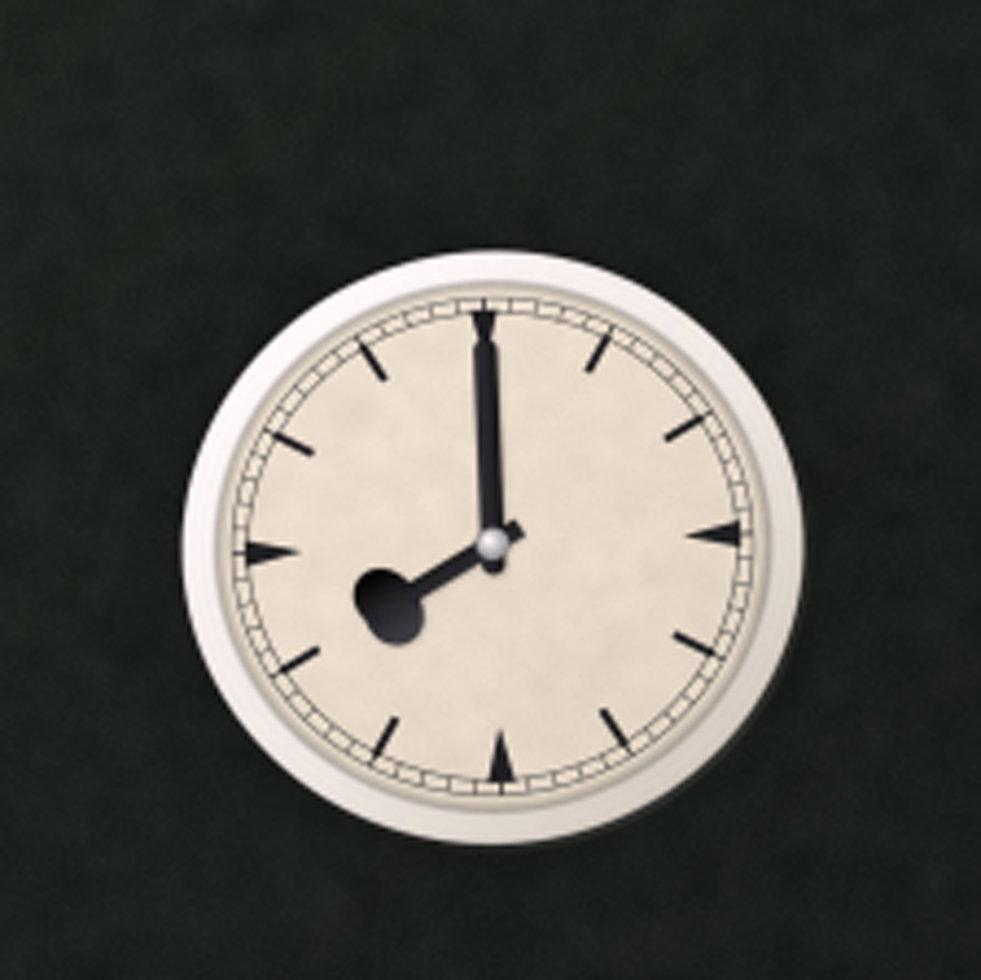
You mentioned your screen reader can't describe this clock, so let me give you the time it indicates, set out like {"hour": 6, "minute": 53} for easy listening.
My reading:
{"hour": 8, "minute": 0}
